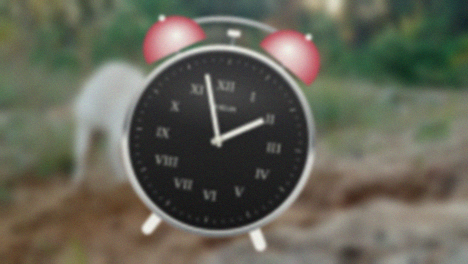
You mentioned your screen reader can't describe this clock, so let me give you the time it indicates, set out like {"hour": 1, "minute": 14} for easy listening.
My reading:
{"hour": 1, "minute": 57}
